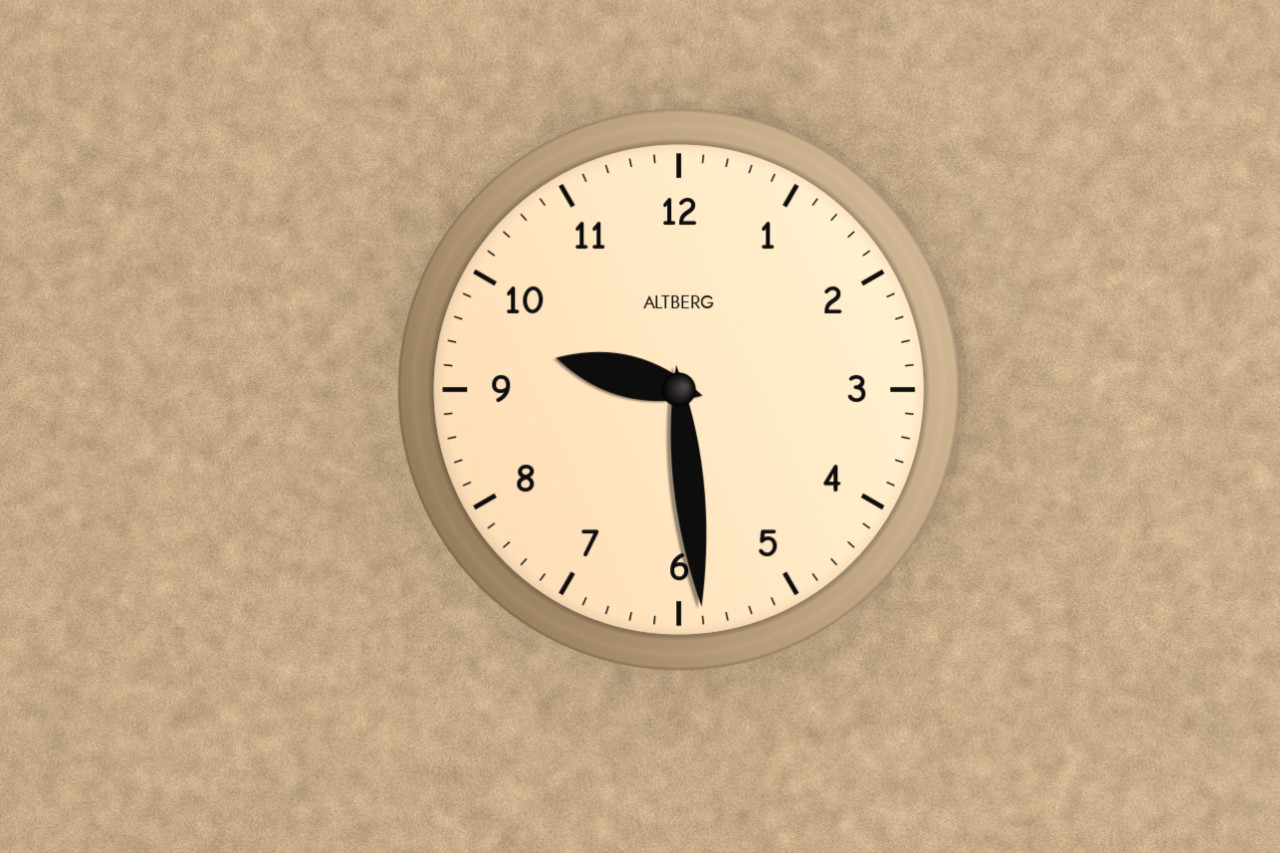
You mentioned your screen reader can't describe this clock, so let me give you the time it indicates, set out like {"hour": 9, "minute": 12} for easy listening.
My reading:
{"hour": 9, "minute": 29}
